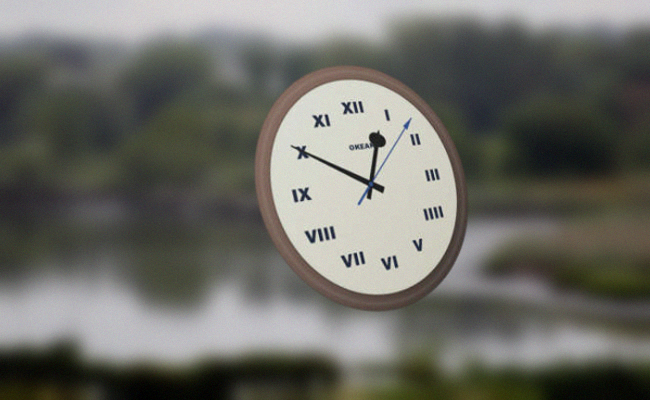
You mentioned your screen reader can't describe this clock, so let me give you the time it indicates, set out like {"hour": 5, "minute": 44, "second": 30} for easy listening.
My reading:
{"hour": 12, "minute": 50, "second": 8}
